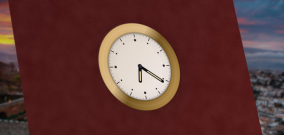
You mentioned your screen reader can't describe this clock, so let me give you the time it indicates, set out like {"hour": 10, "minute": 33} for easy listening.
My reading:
{"hour": 6, "minute": 21}
